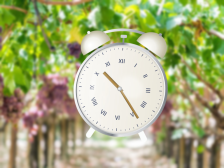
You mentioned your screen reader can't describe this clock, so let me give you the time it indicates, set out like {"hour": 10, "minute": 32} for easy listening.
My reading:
{"hour": 10, "minute": 24}
